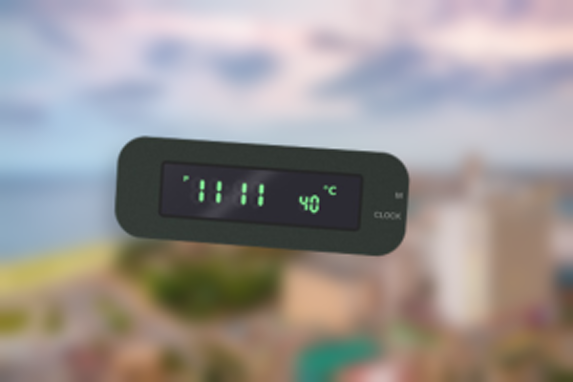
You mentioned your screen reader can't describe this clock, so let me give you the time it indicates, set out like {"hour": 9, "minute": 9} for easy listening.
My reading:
{"hour": 11, "minute": 11}
